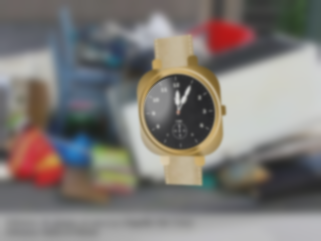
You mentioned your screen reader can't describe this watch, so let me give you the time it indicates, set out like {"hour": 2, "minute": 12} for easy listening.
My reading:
{"hour": 12, "minute": 5}
